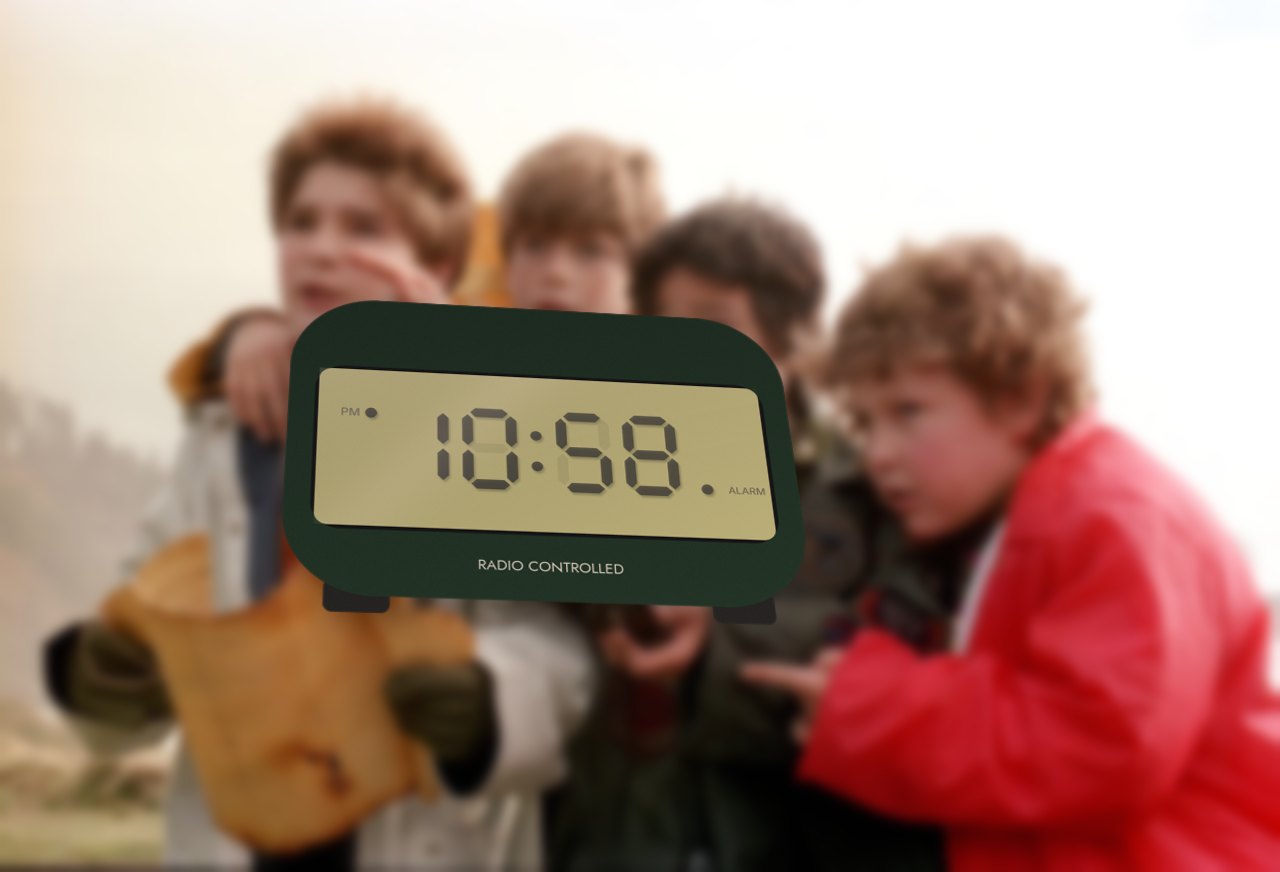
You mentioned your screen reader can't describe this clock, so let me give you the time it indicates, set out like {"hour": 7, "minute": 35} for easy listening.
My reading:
{"hour": 10, "minute": 58}
